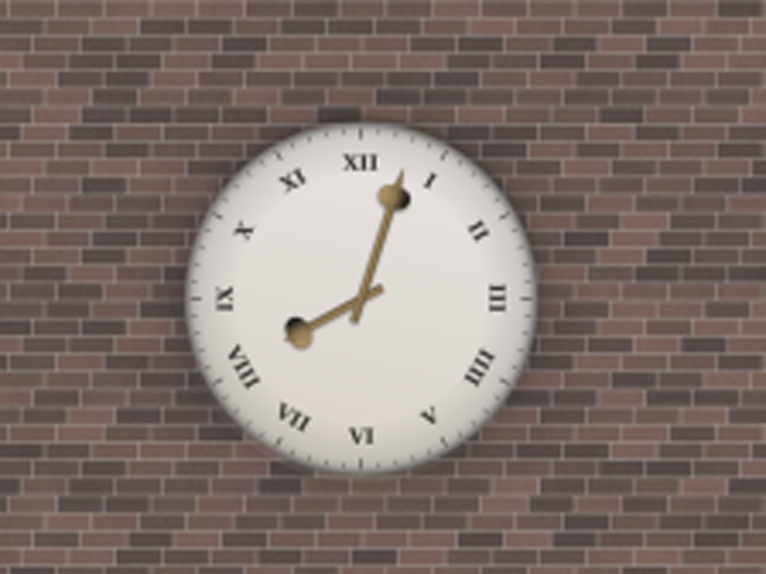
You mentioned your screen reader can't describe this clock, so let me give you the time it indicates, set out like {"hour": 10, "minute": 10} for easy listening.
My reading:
{"hour": 8, "minute": 3}
